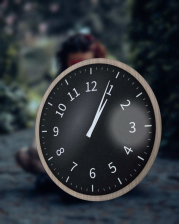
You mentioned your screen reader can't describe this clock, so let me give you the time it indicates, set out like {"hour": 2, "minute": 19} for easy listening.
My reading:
{"hour": 1, "minute": 4}
